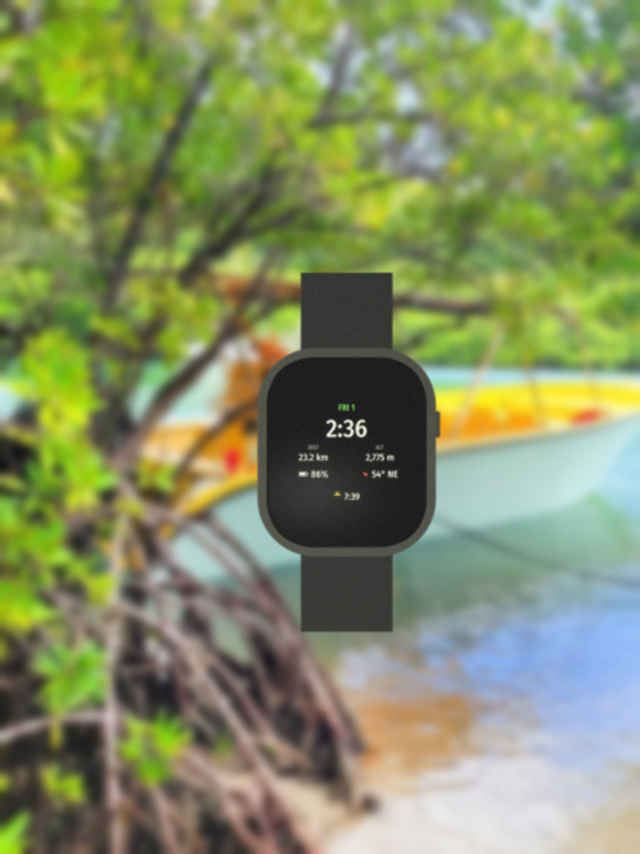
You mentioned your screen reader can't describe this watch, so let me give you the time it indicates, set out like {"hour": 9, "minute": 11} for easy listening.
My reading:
{"hour": 2, "minute": 36}
